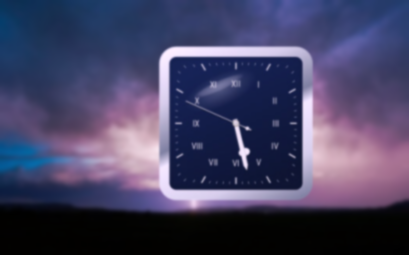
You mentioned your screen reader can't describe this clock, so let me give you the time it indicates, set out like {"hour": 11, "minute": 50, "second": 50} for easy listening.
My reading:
{"hour": 5, "minute": 27, "second": 49}
